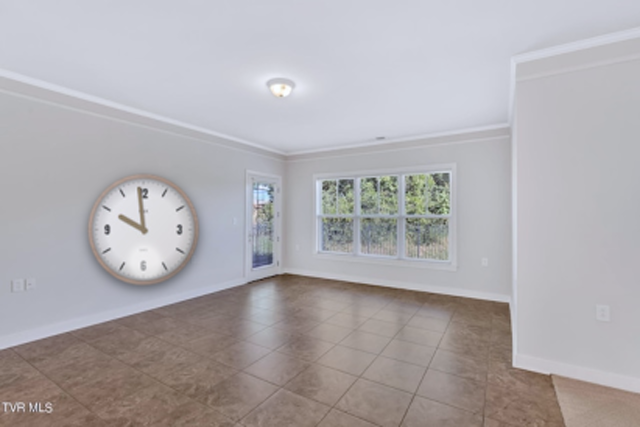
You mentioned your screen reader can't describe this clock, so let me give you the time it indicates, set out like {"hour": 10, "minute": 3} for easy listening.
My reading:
{"hour": 9, "minute": 59}
